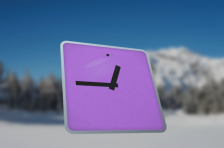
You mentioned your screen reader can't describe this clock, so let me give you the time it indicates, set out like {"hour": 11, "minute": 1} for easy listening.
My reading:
{"hour": 12, "minute": 45}
